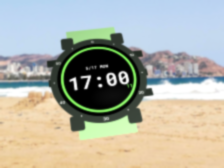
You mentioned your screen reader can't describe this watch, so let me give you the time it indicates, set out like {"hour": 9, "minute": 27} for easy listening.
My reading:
{"hour": 17, "minute": 0}
